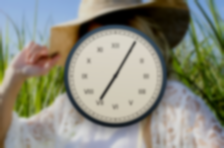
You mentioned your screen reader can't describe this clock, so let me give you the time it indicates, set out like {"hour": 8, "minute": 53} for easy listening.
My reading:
{"hour": 7, "minute": 5}
